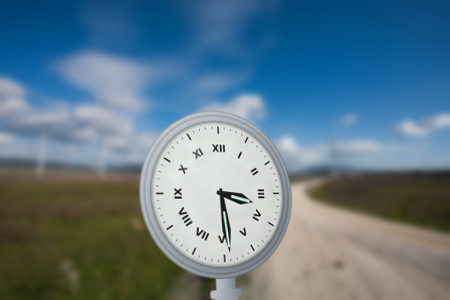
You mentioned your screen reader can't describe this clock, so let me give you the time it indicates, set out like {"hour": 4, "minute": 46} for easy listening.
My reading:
{"hour": 3, "minute": 29}
